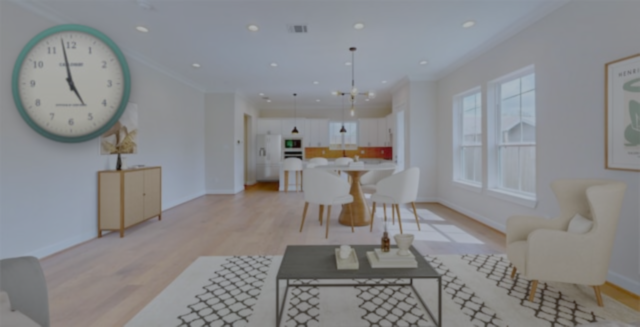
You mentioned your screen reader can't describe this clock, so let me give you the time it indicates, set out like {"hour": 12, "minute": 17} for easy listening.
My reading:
{"hour": 4, "minute": 58}
